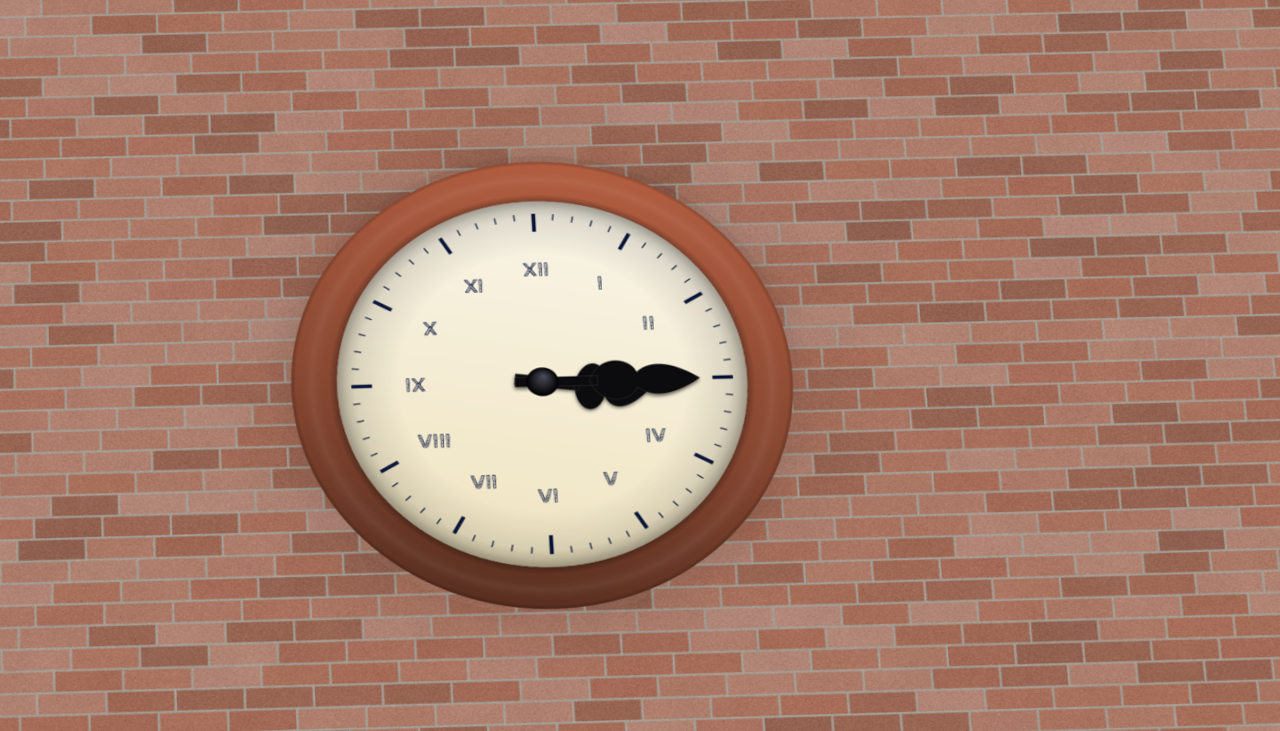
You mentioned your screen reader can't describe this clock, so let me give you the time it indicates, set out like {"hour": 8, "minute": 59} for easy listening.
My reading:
{"hour": 3, "minute": 15}
